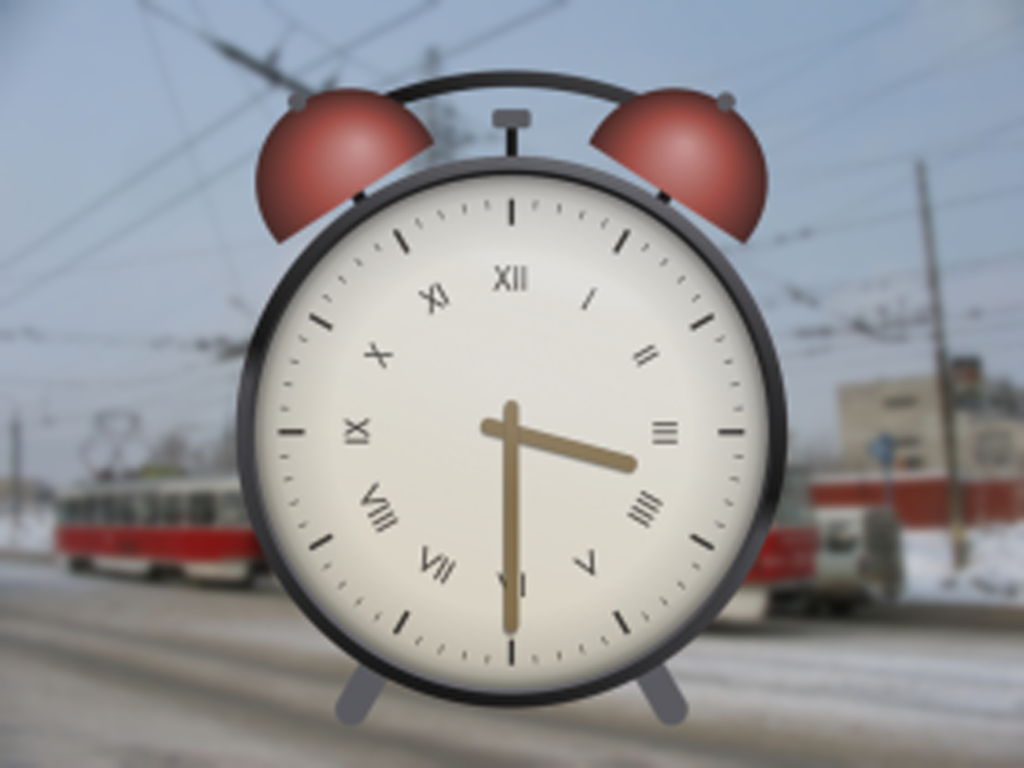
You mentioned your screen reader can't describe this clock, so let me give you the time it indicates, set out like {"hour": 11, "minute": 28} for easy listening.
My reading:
{"hour": 3, "minute": 30}
